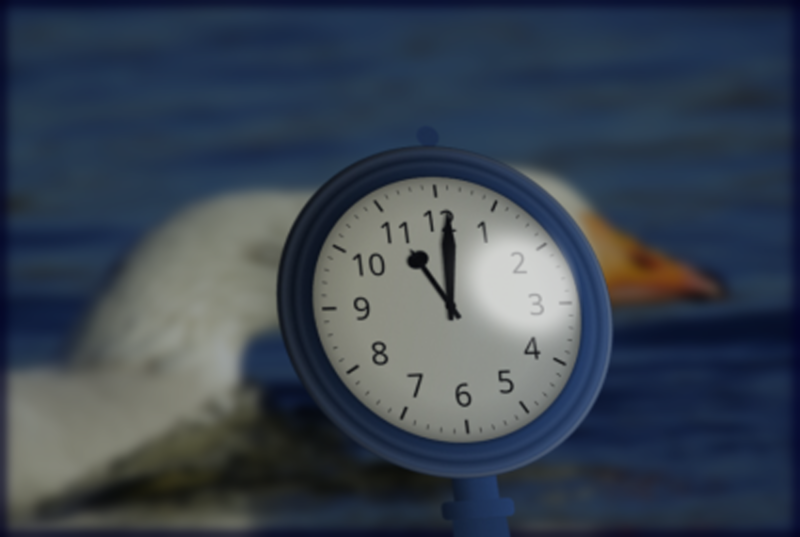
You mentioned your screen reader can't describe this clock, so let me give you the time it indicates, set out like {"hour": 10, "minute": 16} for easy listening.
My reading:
{"hour": 11, "minute": 1}
